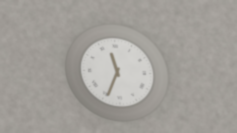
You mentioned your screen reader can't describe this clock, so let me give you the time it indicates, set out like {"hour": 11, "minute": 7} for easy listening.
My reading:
{"hour": 11, "minute": 34}
